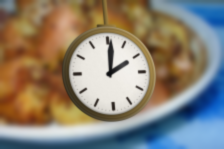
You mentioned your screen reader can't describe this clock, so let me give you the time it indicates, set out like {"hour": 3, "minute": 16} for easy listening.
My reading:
{"hour": 2, "minute": 1}
